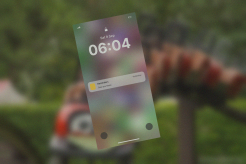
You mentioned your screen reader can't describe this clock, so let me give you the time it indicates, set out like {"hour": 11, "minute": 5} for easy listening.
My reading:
{"hour": 6, "minute": 4}
